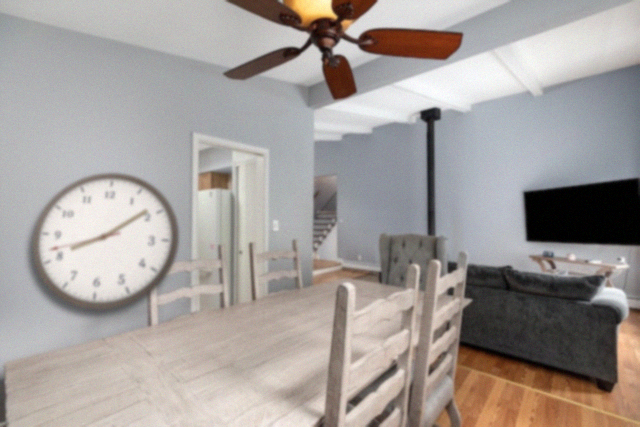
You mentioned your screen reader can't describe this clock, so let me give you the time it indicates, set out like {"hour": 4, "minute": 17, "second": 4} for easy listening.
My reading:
{"hour": 8, "minute": 8, "second": 42}
